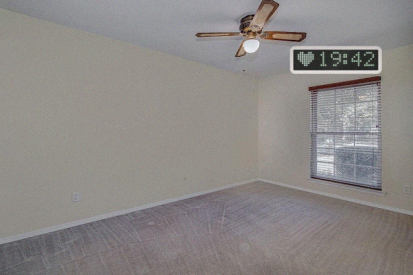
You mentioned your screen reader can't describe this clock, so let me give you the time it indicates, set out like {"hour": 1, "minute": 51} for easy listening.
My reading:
{"hour": 19, "minute": 42}
